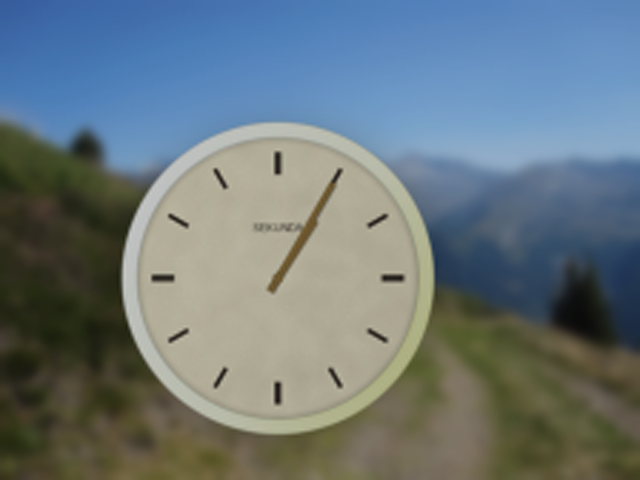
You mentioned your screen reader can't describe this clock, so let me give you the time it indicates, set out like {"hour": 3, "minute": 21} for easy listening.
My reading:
{"hour": 1, "minute": 5}
